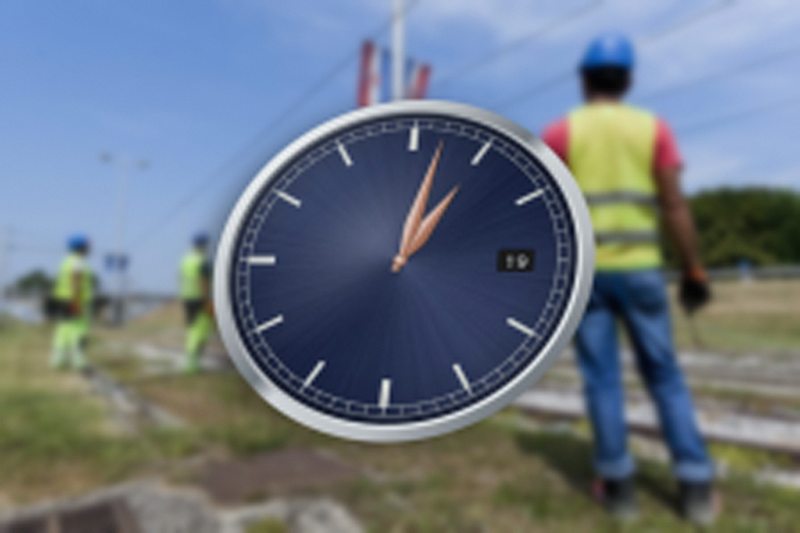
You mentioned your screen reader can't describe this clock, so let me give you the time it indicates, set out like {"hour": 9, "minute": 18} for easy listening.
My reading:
{"hour": 1, "minute": 2}
